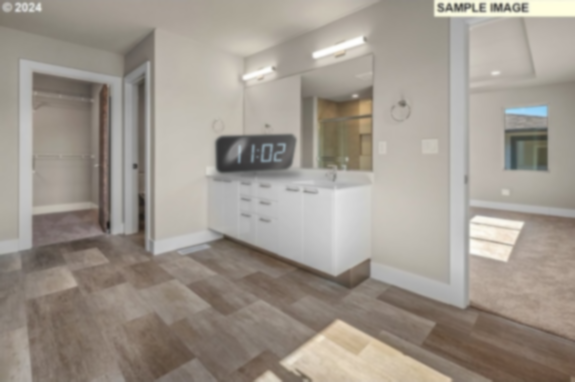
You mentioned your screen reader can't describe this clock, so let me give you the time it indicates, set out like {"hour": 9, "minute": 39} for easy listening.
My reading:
{"hour": 11, "minute": 2}
